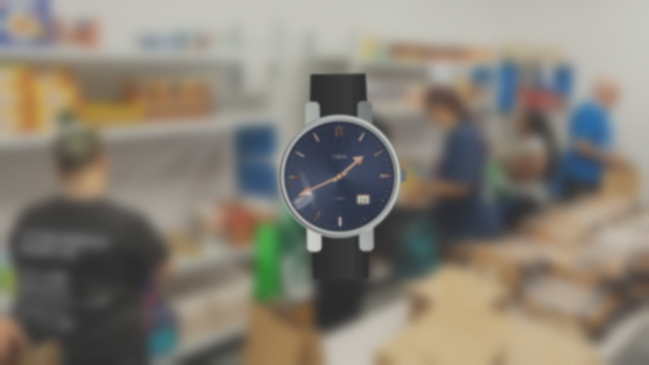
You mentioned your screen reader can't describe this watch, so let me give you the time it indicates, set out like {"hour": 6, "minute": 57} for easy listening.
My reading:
{"hour": 1, "minute": 41}
